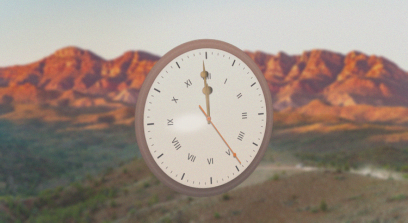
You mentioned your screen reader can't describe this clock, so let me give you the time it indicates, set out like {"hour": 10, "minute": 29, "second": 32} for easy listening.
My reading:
{"hour": 11, "minute": 59, "second": 24}
